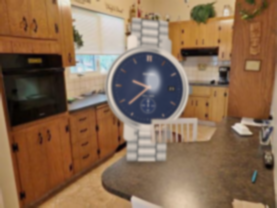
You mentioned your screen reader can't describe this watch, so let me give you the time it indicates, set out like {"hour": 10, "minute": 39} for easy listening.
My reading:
{"hour": 9, "minute": 38}
